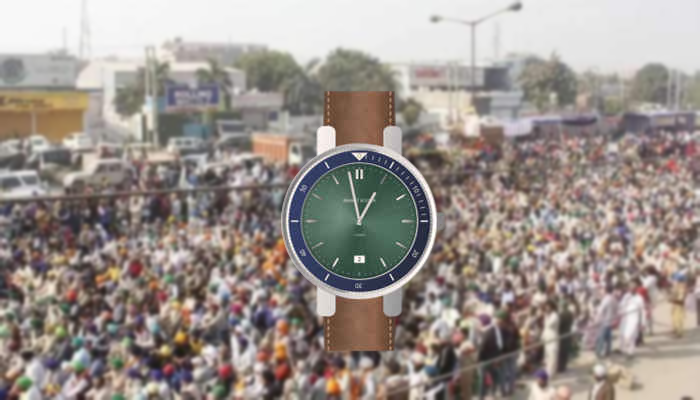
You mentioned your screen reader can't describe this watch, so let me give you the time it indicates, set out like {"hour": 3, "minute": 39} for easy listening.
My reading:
{"hour": 12, "minute": 58}
